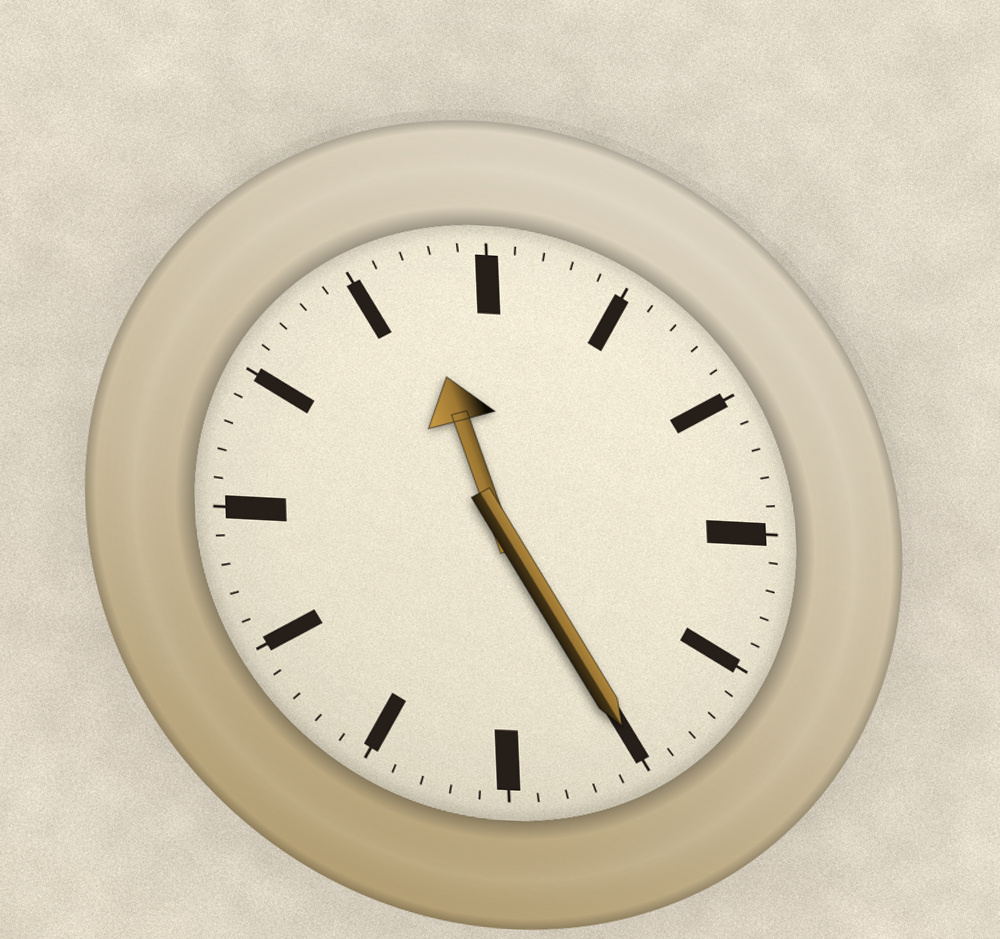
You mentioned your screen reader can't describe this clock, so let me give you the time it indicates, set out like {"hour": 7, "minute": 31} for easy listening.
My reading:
{"hour": 11, "minute": 25}
